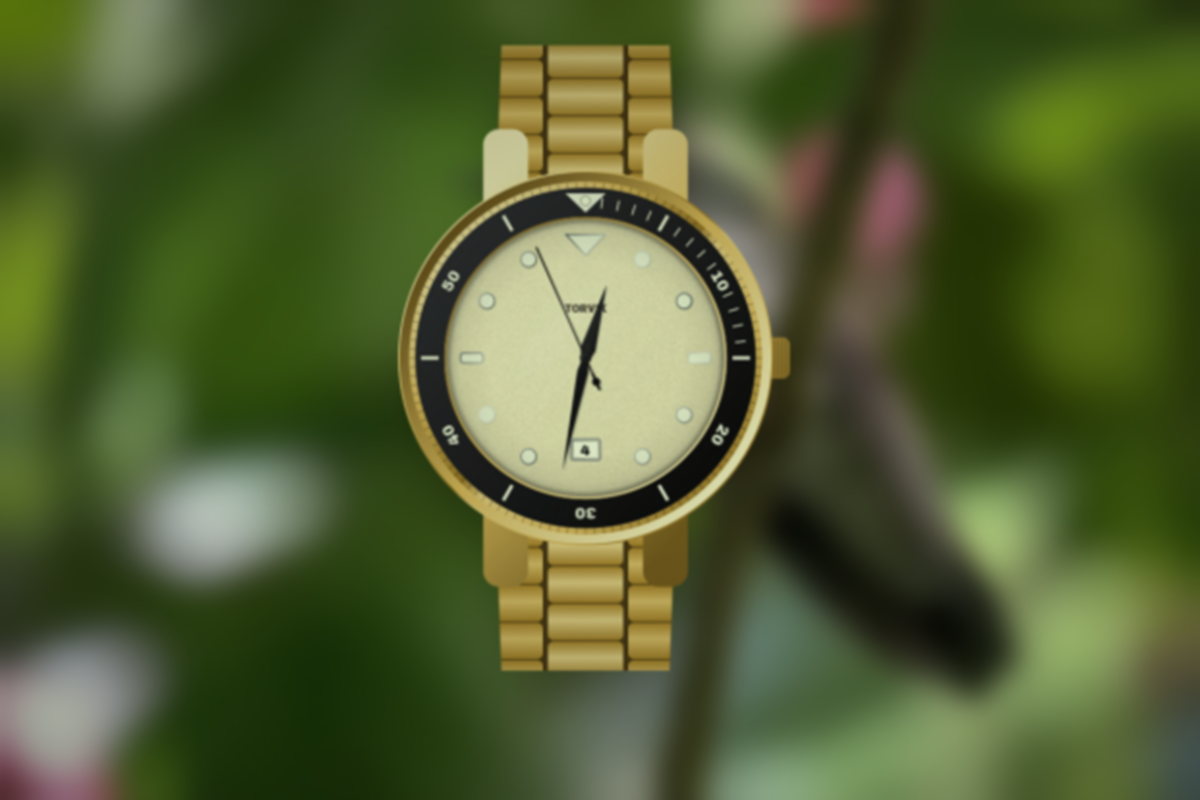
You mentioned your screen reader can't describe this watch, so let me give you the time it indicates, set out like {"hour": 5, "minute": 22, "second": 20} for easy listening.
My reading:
{"hour": 12, "minute": 31, "second": 56}
